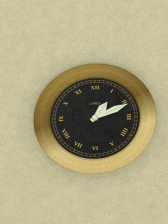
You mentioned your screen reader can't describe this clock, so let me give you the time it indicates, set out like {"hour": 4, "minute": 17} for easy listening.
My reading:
{"hour": 1, "minute": 11}
